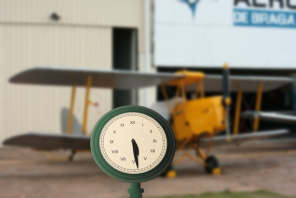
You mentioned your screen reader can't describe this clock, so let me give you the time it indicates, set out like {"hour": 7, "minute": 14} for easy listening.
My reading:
{"hour": 5, "minute": 29}
